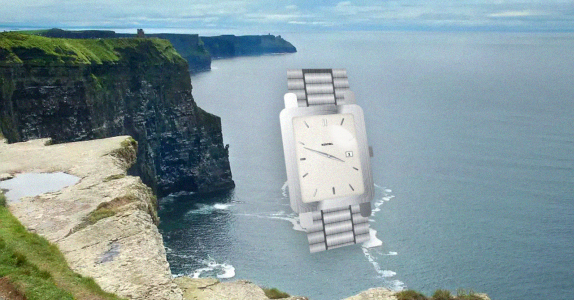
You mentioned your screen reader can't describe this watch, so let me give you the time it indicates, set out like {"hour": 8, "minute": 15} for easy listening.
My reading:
{"hour": 3, "minute": 49}
